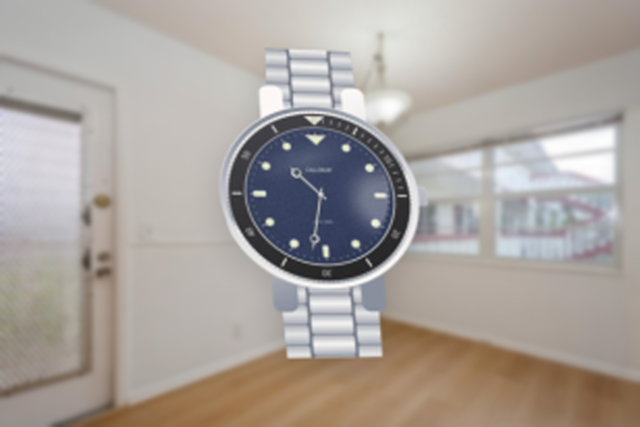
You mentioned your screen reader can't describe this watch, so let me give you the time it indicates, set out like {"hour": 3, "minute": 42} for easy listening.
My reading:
{"hour": 10, "minute": 32}
